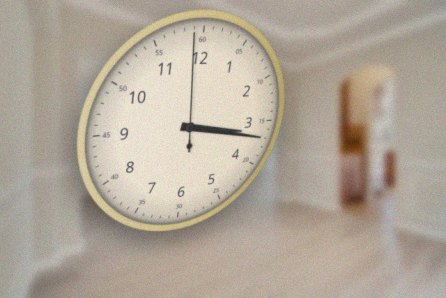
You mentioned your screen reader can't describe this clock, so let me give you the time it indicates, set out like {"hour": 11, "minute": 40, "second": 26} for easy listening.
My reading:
{"hour": 3, "minute": 16, "second": 59}
